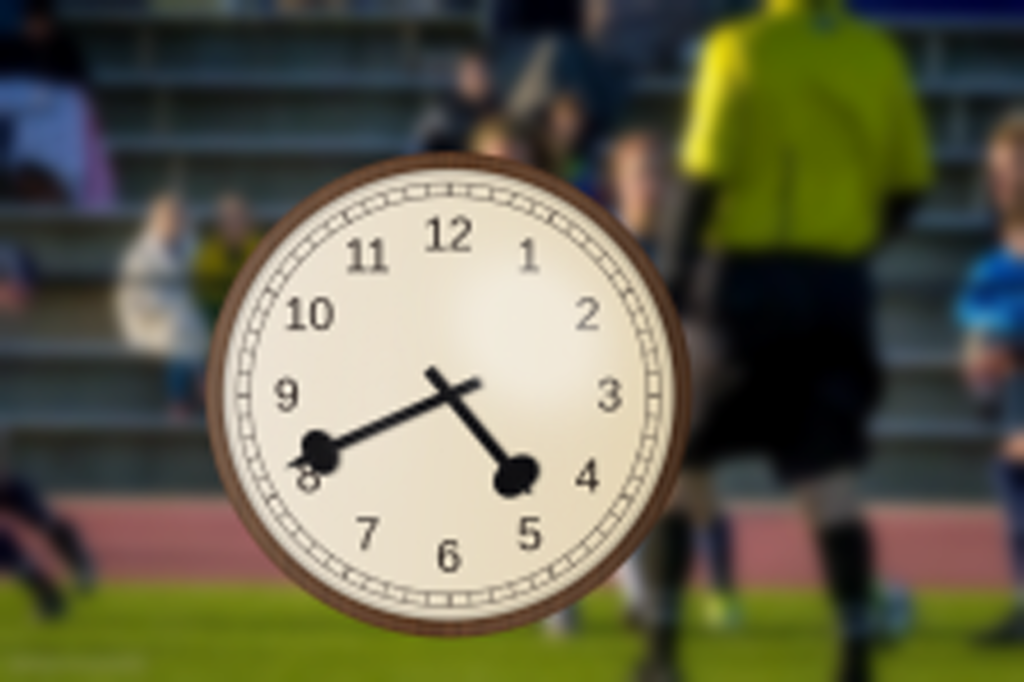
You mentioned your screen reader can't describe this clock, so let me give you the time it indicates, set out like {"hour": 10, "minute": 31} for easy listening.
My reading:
{"hour": 4, "minute": 41}
